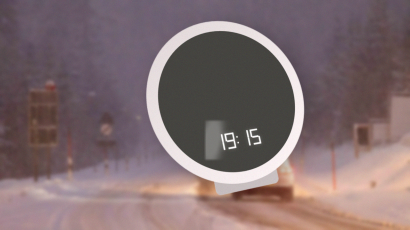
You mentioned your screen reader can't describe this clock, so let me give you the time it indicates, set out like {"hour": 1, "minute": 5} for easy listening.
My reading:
{"hour": 19, "minute": 15}
